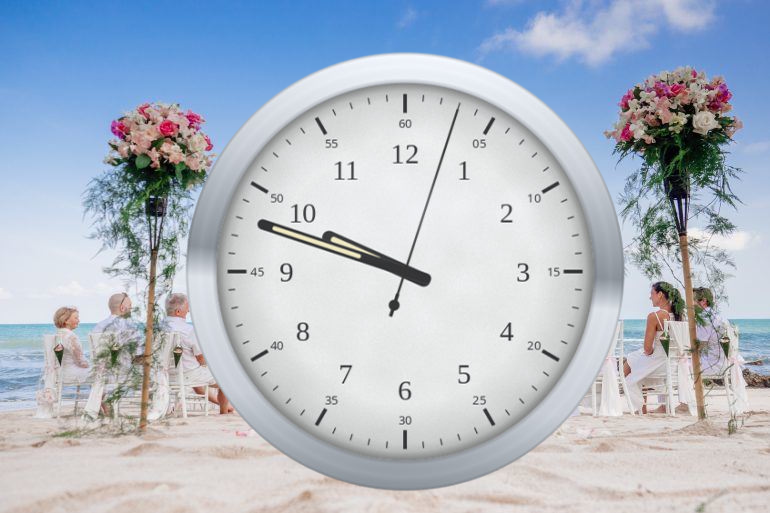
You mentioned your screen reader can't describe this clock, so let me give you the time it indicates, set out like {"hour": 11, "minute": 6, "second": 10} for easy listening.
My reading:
{"hour": 9, "minute": 48, "second": 3}
